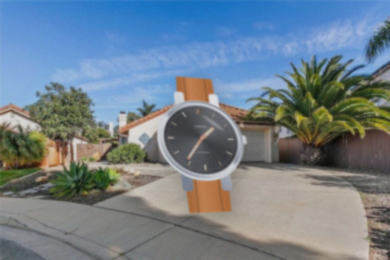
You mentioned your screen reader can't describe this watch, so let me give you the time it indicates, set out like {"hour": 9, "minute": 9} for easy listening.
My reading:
{"hour": 1, "minute": 36}
